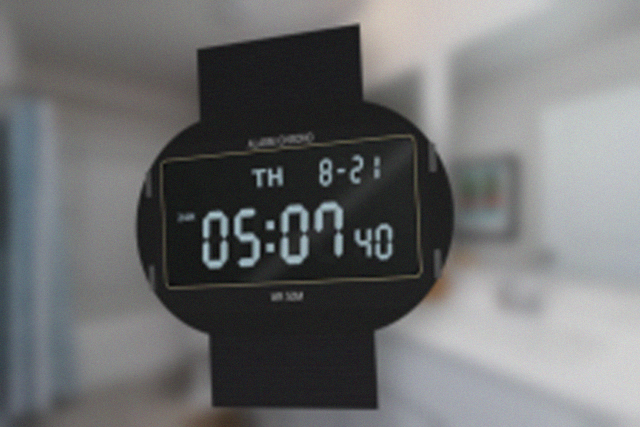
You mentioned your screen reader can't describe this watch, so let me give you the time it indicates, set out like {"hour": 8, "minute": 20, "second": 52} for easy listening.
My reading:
{"hour": 5, "minute": 7, "second": 40}
